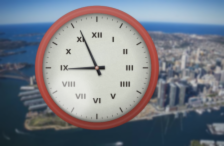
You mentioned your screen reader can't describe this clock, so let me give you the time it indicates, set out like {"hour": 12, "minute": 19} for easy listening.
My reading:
{"hour": 8, "minute": 56}
